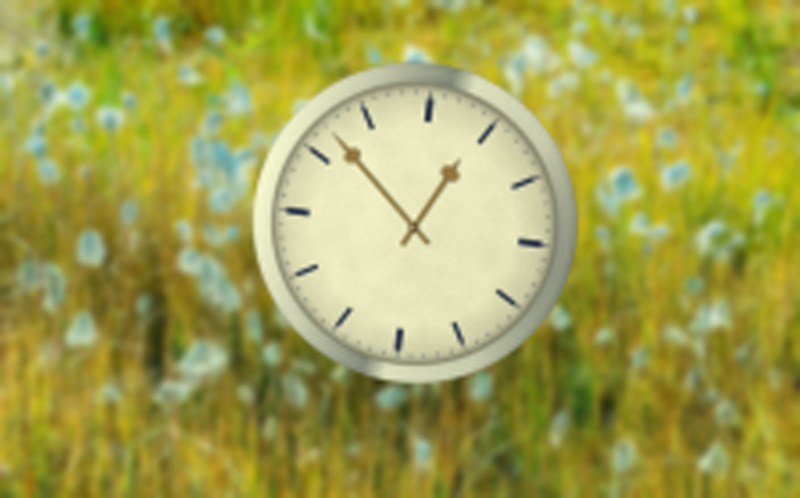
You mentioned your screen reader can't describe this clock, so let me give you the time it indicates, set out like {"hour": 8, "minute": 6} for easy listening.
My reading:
{"hour": 12, "minute": 52}
